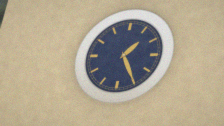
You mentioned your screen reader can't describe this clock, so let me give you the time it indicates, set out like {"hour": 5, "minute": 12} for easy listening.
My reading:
{"hour": 1, "minute": 25}
